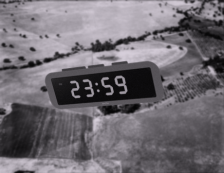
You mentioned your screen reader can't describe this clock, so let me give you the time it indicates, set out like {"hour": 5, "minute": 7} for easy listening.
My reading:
{"hour": 23, "minute": 59}
